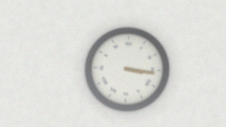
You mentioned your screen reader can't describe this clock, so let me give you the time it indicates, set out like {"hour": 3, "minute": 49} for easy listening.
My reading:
{"hour": 3, "minute": 16}
